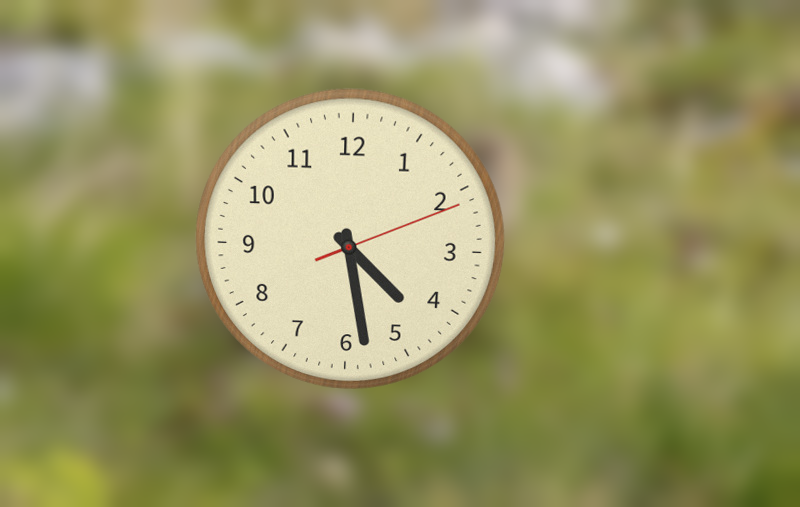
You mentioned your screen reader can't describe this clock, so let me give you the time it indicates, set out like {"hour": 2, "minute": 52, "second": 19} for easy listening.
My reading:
{"hour": 4, "minute": 28, "second": 11}
